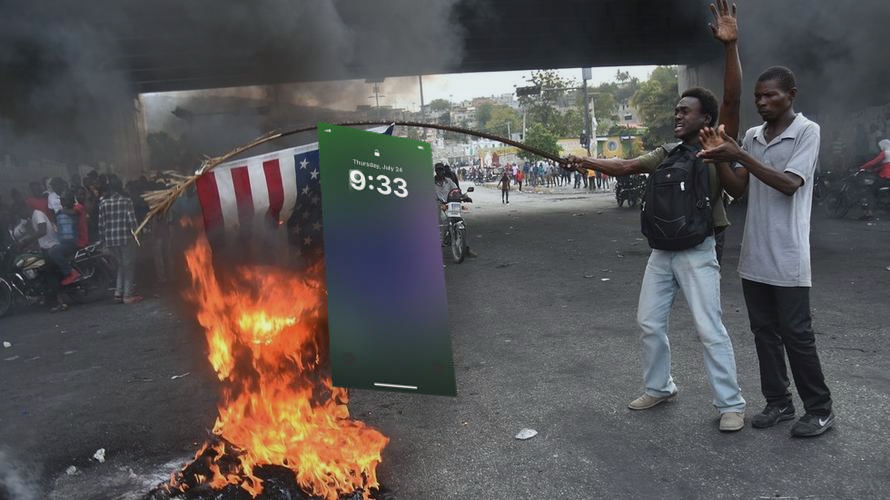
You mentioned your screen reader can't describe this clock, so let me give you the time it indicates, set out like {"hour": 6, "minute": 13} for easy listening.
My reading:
{"hour": 9, "minute": 33}
